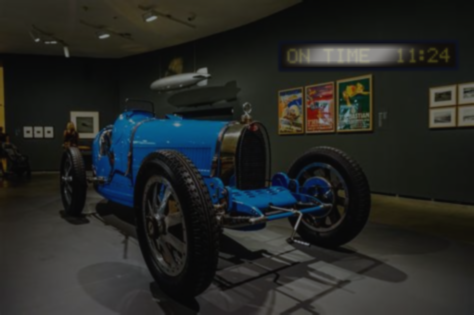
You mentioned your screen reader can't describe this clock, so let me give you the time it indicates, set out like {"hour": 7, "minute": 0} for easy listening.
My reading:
{"hour": 11, "minute": 24}
